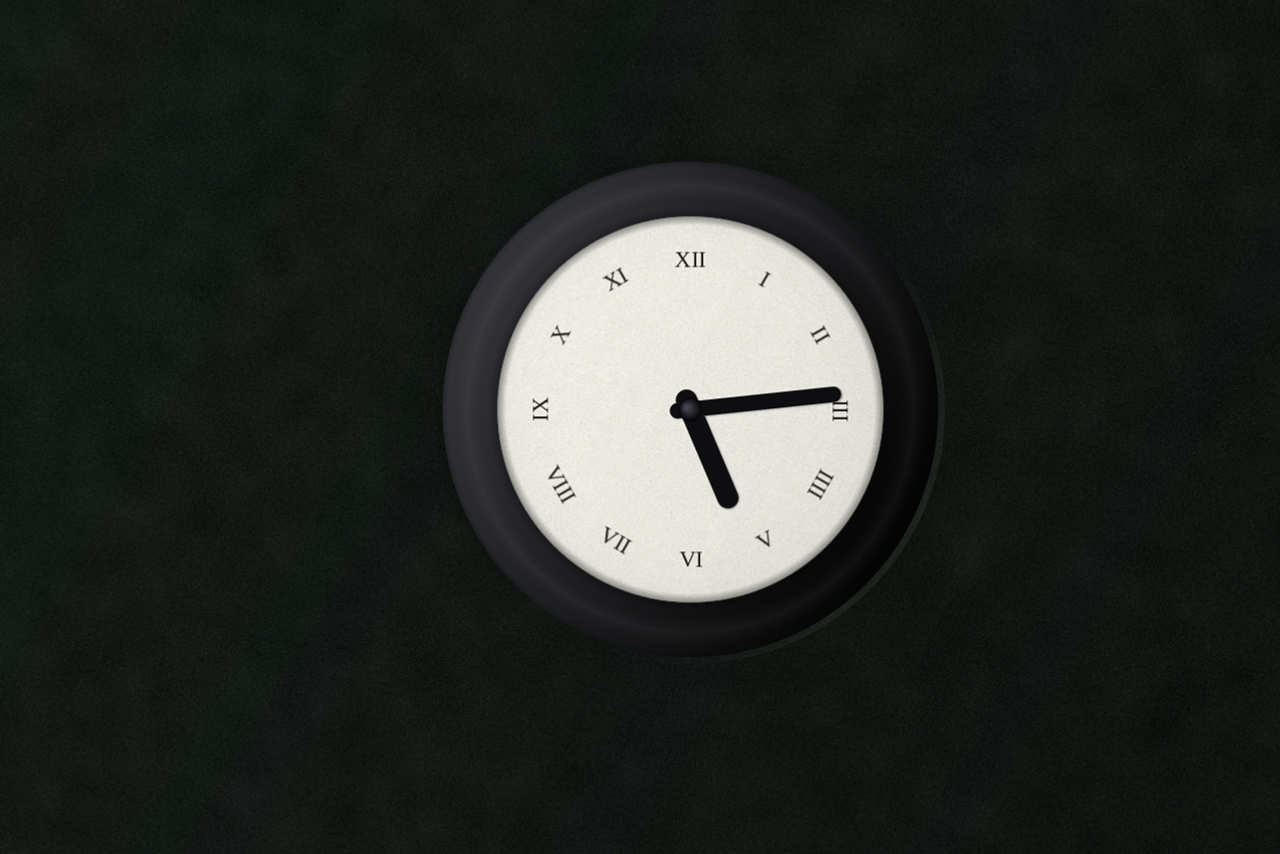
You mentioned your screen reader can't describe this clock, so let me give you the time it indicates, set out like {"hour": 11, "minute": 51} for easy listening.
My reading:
{"hour": 5, "minute": 14}
